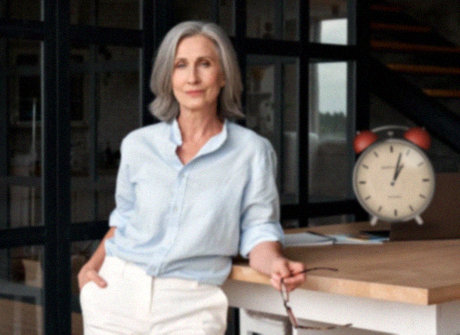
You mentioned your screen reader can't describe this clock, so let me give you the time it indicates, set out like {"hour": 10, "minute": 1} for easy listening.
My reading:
{"hour": 1, "minute": 3}
